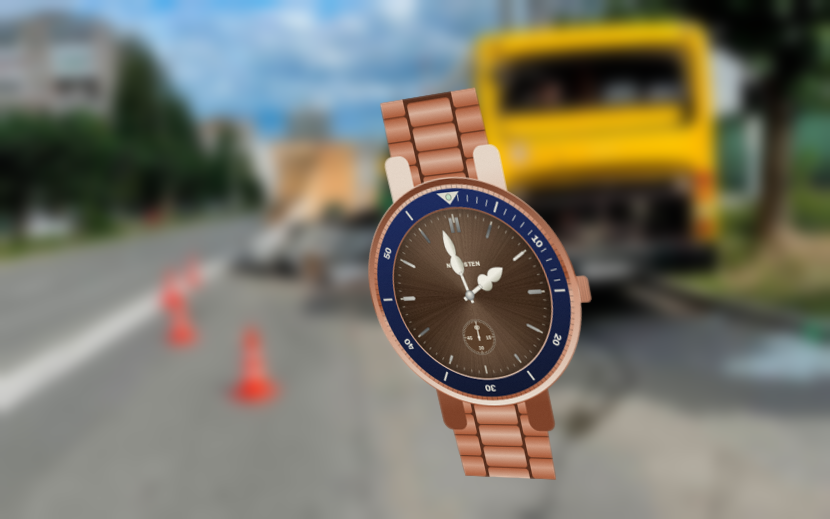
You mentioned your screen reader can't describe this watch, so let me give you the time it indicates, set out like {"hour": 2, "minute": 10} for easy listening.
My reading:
{"hour": 1, "minute": 58}
